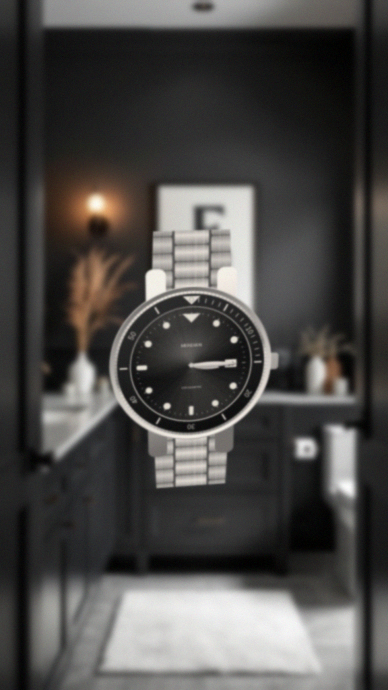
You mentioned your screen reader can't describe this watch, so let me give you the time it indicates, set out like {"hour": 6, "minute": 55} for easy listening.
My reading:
{"hour": 3, "minute": 15}
